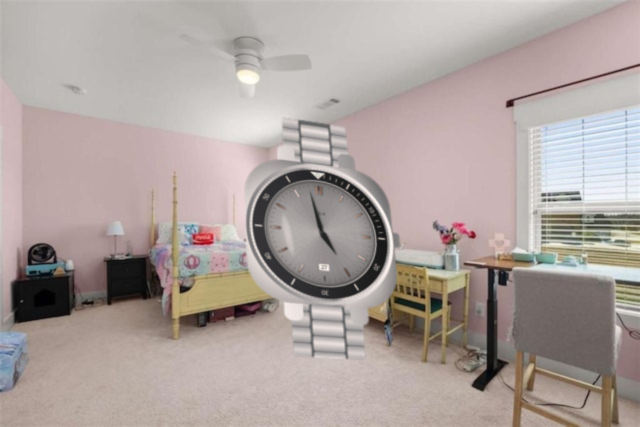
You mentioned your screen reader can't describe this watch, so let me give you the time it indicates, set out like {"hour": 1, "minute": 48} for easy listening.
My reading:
{"hour": 4, "minute": 58}
